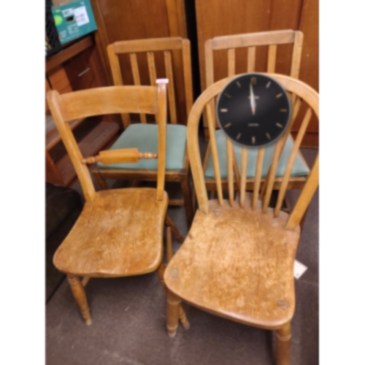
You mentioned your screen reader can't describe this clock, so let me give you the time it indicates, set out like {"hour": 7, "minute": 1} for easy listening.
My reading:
{"hour": 11, "minute": 59}
